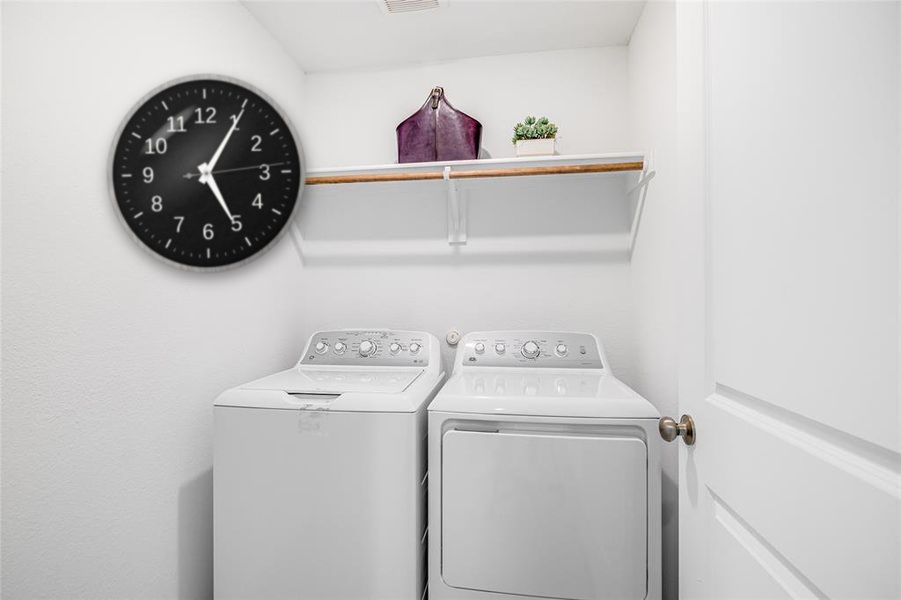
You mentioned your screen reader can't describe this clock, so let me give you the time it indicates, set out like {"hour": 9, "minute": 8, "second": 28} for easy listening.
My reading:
{"hour": 5, "minute": 5, "second": 14}
